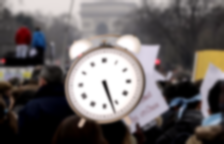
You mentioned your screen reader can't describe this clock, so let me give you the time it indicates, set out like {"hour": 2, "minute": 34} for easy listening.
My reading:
{"hour": 5, "minute": 27}
